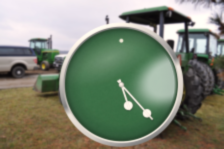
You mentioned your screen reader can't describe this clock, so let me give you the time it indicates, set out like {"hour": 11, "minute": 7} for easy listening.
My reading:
{"hour": 5, "minute": 23}
